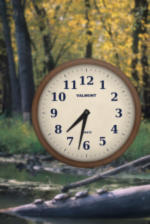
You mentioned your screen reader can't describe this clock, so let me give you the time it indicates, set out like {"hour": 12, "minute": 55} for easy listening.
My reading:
{"hour": 7, "minute": 32}
